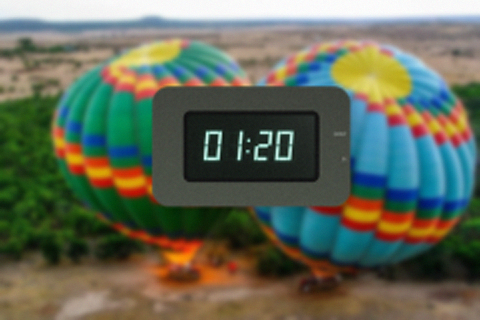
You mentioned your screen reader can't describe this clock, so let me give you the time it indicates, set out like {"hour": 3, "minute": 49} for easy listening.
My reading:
{"hour": 1, "minute": 20}
